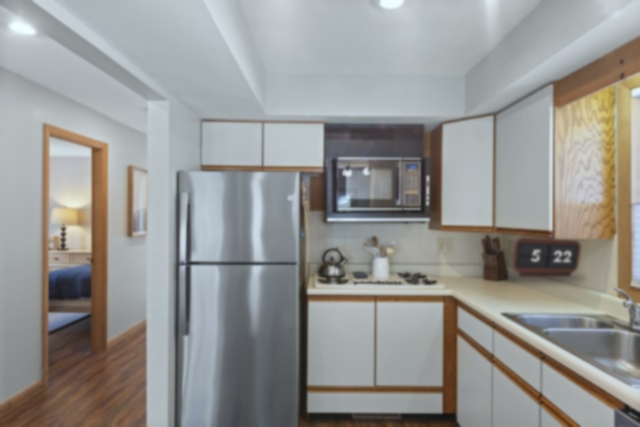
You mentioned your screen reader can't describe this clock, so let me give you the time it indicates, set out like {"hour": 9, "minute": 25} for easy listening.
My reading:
{"hour": 5, "minute": 22}
